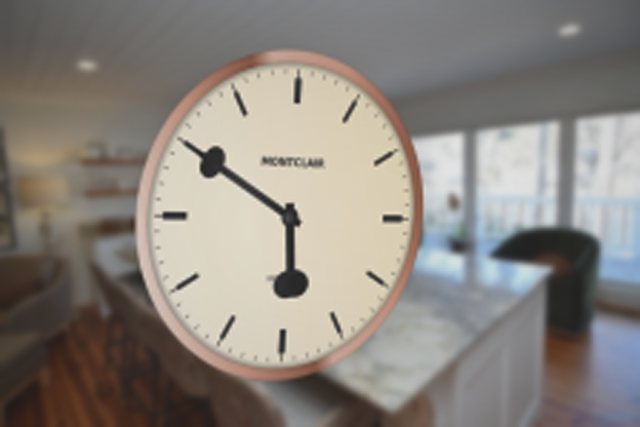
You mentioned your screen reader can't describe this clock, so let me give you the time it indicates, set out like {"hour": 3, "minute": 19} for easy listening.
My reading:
{"hour": 5, "minute": 50}
